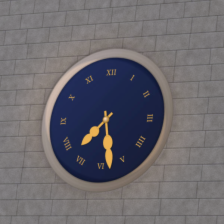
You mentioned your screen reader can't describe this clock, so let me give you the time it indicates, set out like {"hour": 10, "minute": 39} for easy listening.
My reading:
{"hour": 7, "minute": 28}
